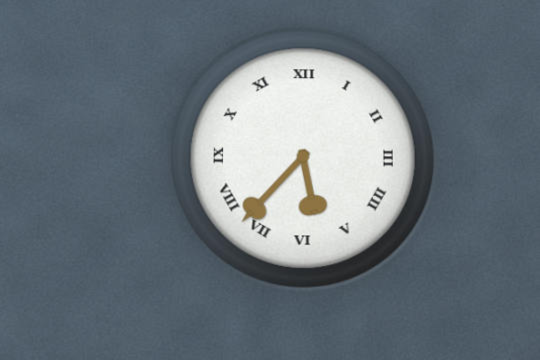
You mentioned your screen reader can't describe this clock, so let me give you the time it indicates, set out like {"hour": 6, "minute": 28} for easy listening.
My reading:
{"hour": 5, "minute": 37}
